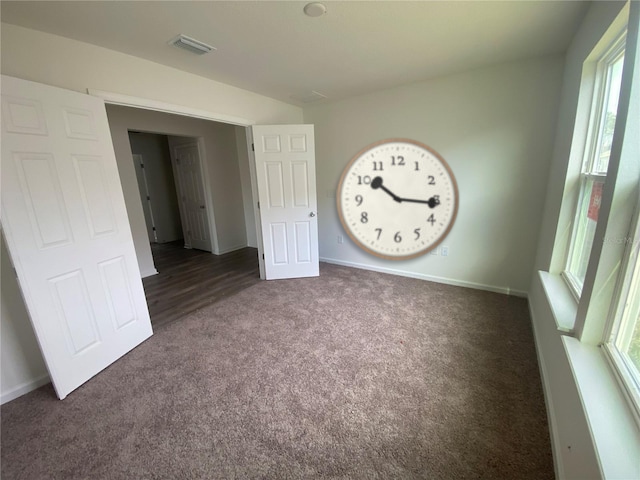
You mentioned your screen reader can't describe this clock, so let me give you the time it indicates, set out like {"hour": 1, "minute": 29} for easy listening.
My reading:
{"hour": 10, "minute": 16}
